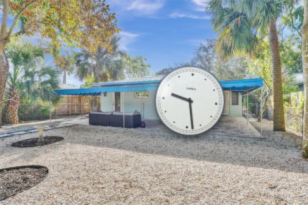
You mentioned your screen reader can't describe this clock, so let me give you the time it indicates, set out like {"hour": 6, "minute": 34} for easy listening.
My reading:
{"hour": 9, "minute": 28}
